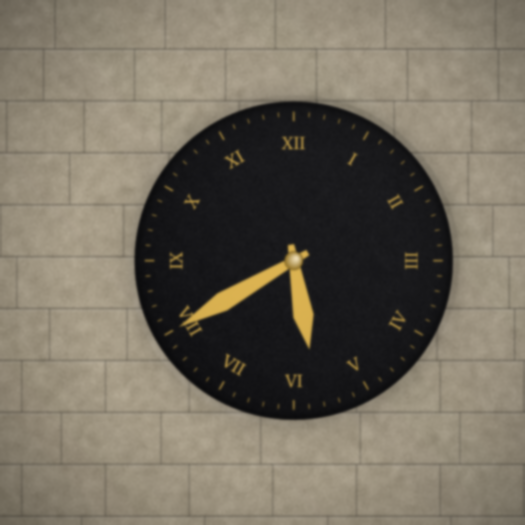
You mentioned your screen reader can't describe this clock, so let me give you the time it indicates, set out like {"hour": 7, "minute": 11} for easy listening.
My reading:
{"hour": 5, "minute": 40}
